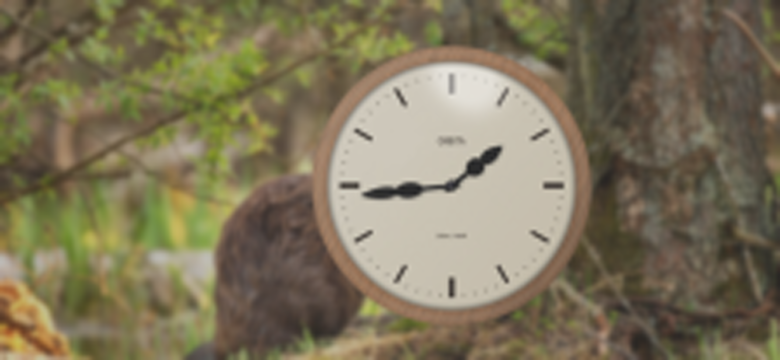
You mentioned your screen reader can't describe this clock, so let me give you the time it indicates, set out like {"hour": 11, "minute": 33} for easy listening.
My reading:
{"hour": 1, "minute": 44}
